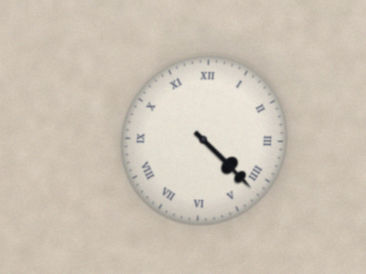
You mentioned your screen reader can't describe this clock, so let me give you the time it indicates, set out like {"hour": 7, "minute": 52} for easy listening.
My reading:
{"hour": 4, "minute": 22}
